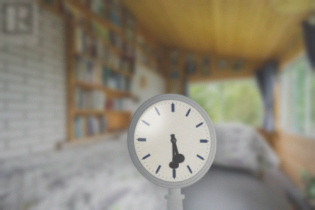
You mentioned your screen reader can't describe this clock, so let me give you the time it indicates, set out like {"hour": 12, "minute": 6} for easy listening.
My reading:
{"hour": 5, "minute": 30}
